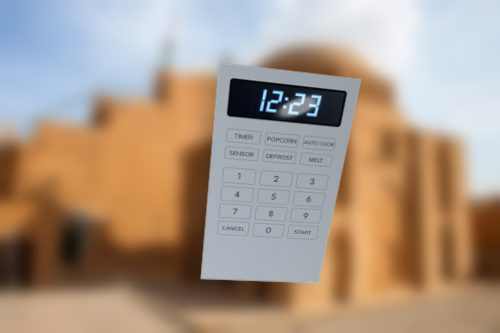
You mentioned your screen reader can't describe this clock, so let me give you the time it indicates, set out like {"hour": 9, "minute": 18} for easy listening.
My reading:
{"hour": 12, "minute": 23}
